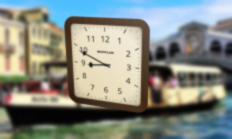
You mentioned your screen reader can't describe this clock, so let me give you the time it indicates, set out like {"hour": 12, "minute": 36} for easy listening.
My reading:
{"hour": 8, "minute": 49}
